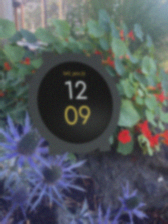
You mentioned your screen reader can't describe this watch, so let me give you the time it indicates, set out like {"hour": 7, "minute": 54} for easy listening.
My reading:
{"hour": 12, "minute": 9}
